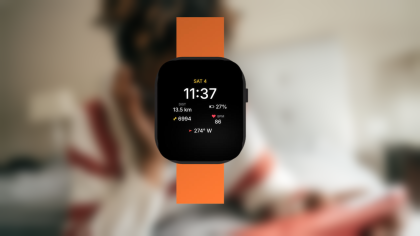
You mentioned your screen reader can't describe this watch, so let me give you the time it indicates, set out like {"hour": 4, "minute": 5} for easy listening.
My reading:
{"hour": 11, "minute": 37}
